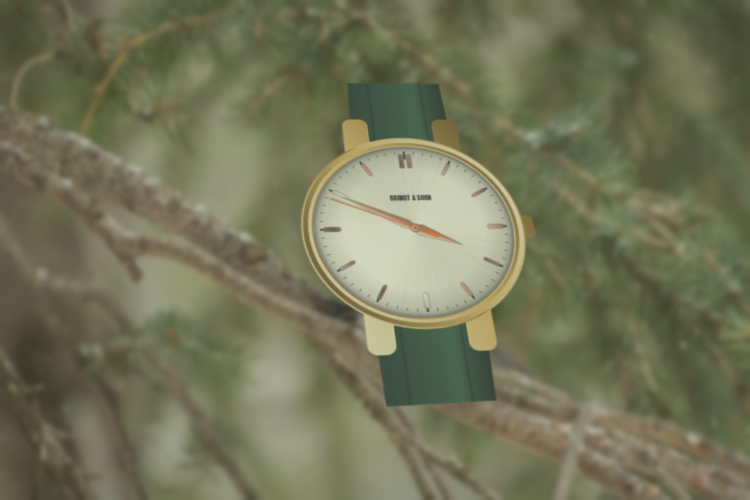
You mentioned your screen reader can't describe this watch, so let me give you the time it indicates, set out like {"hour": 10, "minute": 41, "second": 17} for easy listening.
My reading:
{"hour": 3, "minute": 49, "second": 49}
